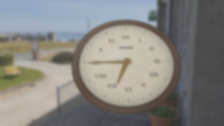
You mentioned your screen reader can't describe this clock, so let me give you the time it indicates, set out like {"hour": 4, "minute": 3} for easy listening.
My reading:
{"hour": 6, "minute": 45}
